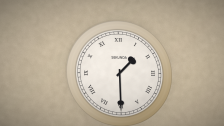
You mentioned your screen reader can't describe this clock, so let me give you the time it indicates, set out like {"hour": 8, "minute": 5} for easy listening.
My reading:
{"hour": 1, "minute": 30}
